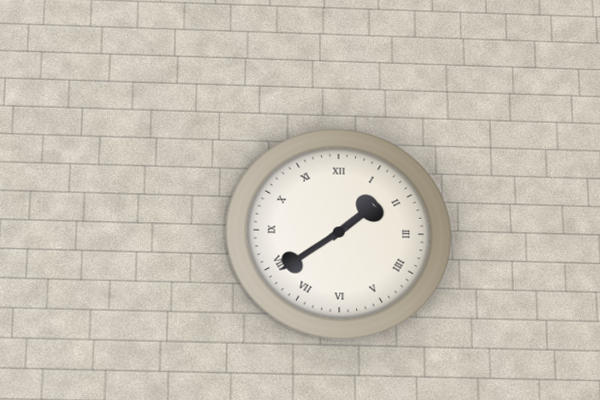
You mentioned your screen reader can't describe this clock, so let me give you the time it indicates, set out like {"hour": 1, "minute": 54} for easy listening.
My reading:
{"hour": 1, "minute": 39}
